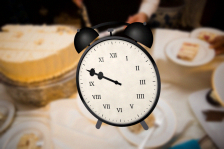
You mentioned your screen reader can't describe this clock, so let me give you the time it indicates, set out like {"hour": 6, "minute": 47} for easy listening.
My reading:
{"hour": 9, "minute": 49}
